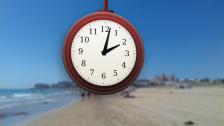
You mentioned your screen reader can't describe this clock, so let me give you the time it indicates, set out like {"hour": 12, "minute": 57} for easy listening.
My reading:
{"hour": 2, "minute": 2}
